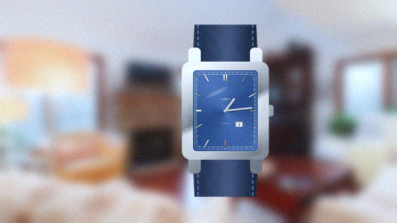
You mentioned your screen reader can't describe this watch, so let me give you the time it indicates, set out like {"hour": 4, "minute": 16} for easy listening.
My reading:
{"hour": 1, "minute": 14}
